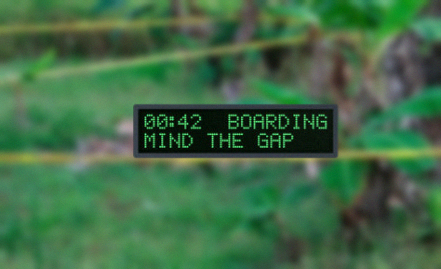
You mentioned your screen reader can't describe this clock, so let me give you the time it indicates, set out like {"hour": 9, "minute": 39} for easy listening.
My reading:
{"hour": 0, "minute": 42}
